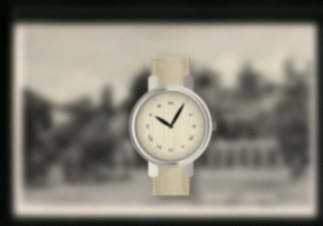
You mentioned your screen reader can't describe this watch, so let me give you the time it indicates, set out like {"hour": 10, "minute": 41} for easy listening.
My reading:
{"hour": 10, "minute": 5}
